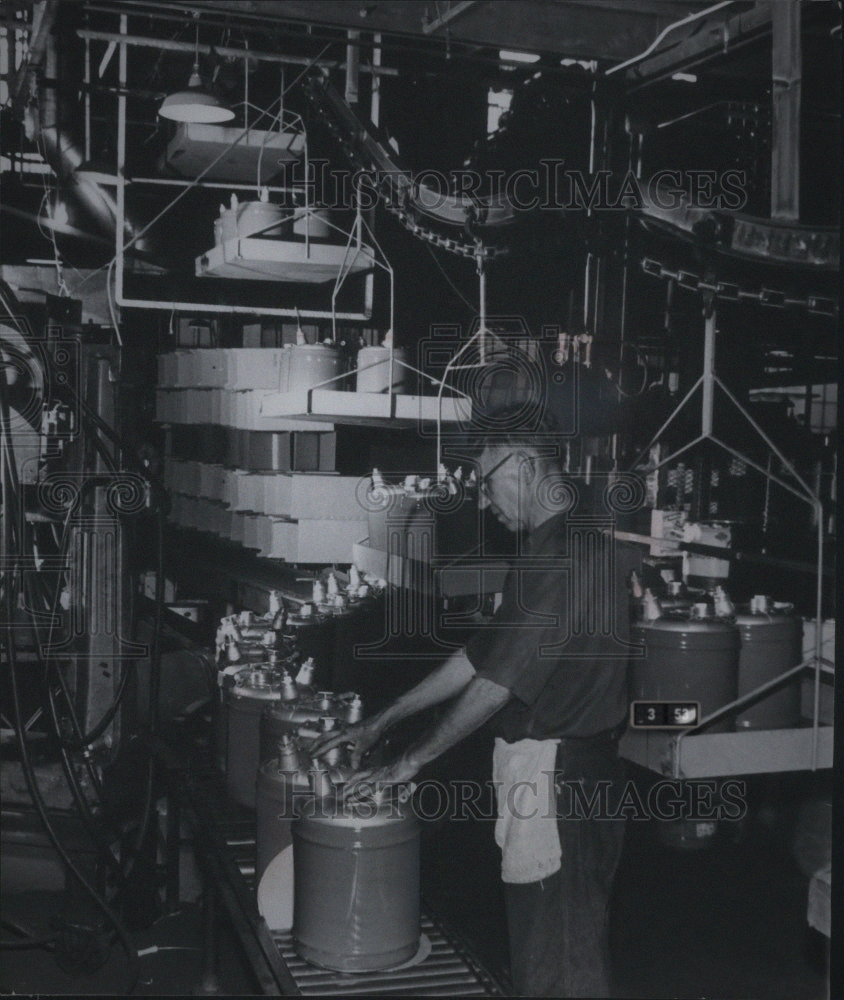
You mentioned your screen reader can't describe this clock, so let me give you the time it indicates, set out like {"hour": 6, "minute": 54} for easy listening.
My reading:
{"hour": 3, "minute": 53}
